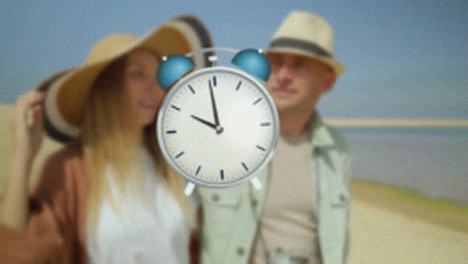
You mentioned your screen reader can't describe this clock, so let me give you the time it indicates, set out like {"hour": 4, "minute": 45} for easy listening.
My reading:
{"hour": 9, "minute": 59}
